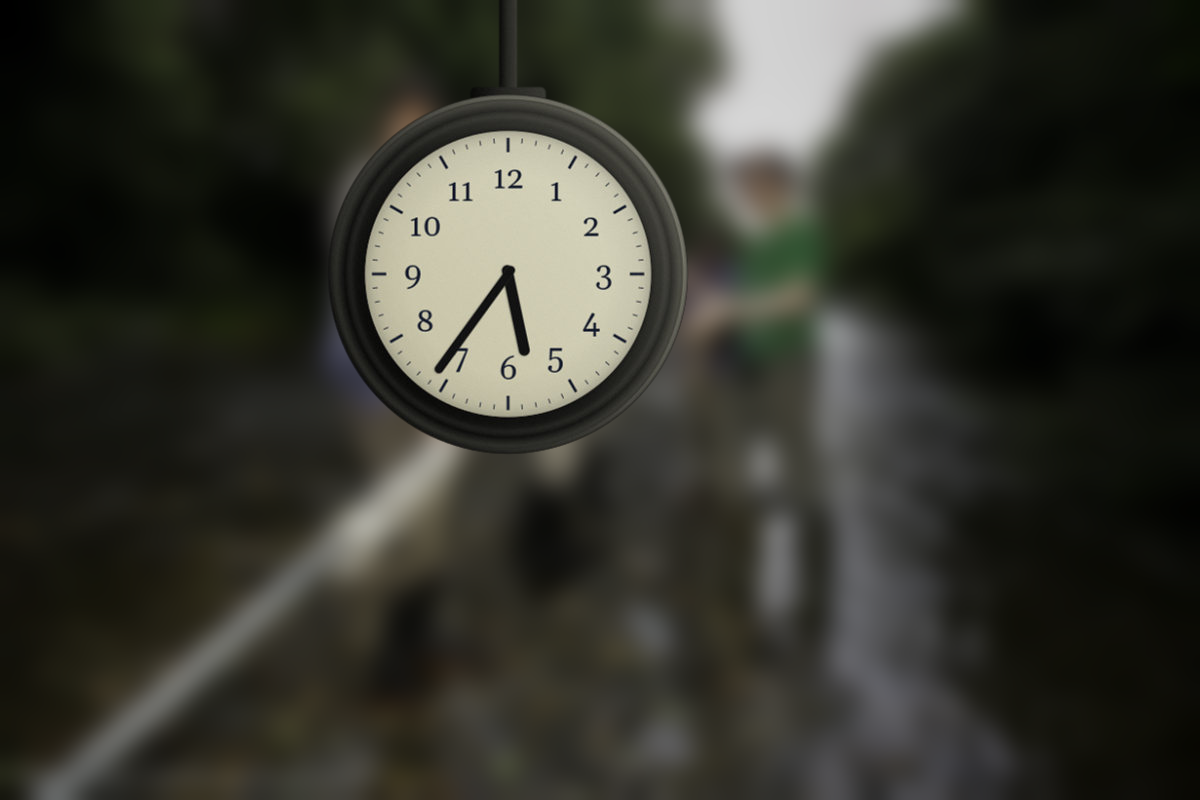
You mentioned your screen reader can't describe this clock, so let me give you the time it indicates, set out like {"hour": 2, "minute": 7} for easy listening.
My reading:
{"hour": 5, "minute": 36}
